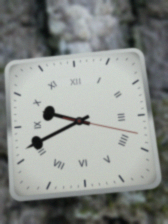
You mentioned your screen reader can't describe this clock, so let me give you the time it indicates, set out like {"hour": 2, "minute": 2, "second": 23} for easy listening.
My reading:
{"hour": 9, "minute": 41, "second": 18}
